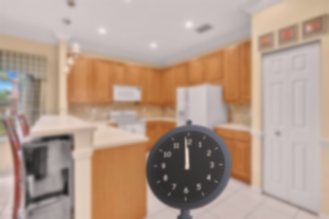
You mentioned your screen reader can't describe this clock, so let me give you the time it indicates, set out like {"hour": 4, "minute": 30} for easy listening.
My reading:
{"hour": 11, "minute": 59}
